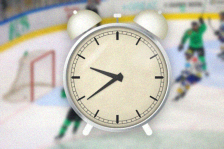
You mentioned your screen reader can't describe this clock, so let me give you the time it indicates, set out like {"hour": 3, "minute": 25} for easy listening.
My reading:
{"hour": 9, "minute": 39}
